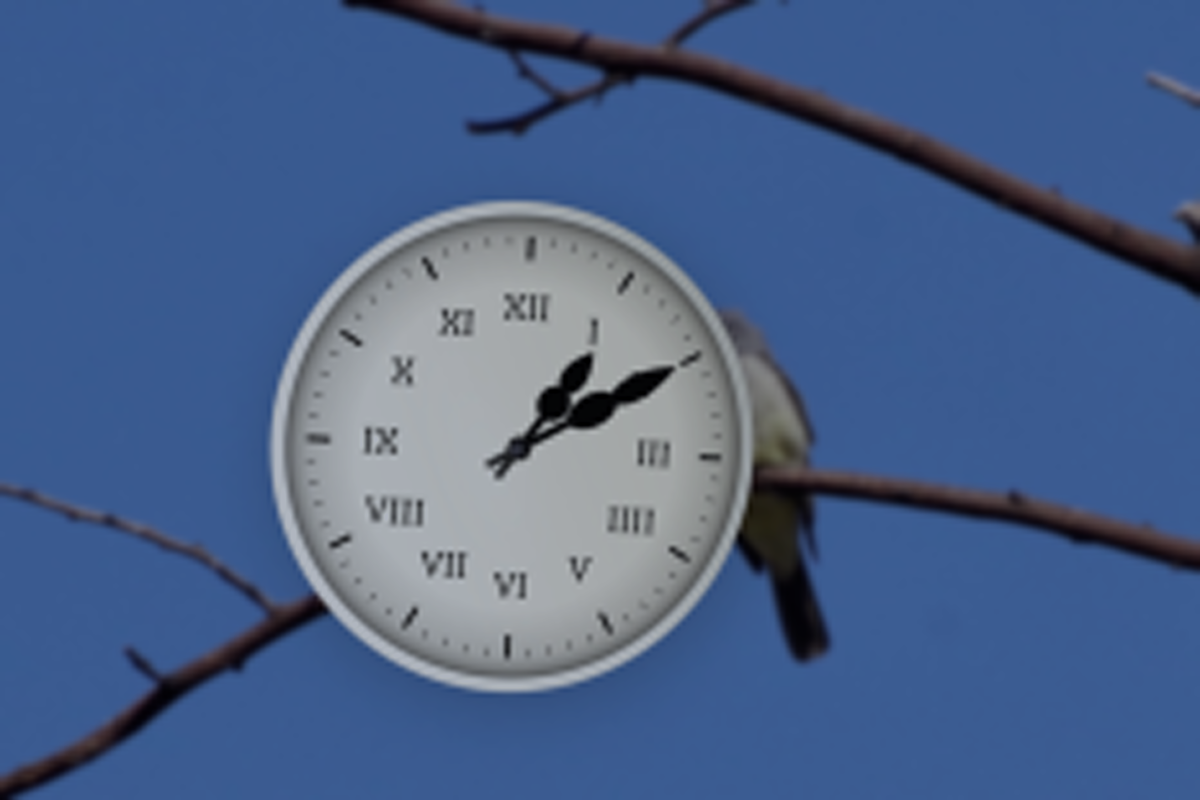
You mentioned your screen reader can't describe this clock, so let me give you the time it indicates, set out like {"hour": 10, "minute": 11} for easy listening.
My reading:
{"hour": 1, "minute": 10}
